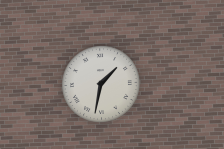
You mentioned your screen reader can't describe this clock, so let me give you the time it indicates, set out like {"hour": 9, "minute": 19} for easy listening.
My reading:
{"hour": 1, "minute": 32}
